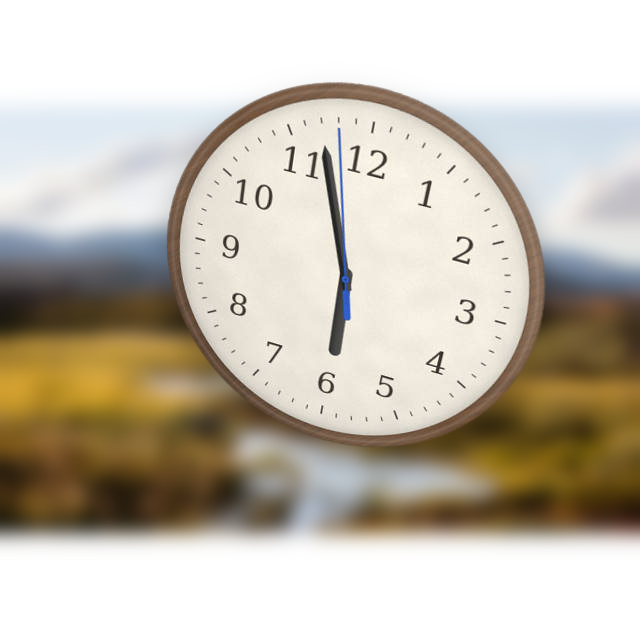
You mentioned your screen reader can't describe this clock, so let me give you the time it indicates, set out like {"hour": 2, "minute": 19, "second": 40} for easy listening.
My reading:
{"hour": 5, "minute": 56, "second": 58}
